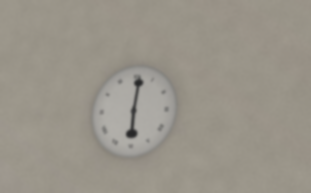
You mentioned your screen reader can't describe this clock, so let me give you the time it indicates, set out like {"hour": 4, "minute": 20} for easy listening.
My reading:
{"hour": 6, "minute": 1}
